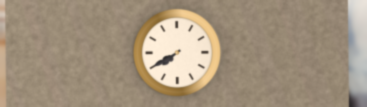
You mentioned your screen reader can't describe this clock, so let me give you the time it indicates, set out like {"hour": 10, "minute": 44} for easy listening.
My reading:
{"hour": 7, "minute": 40}
